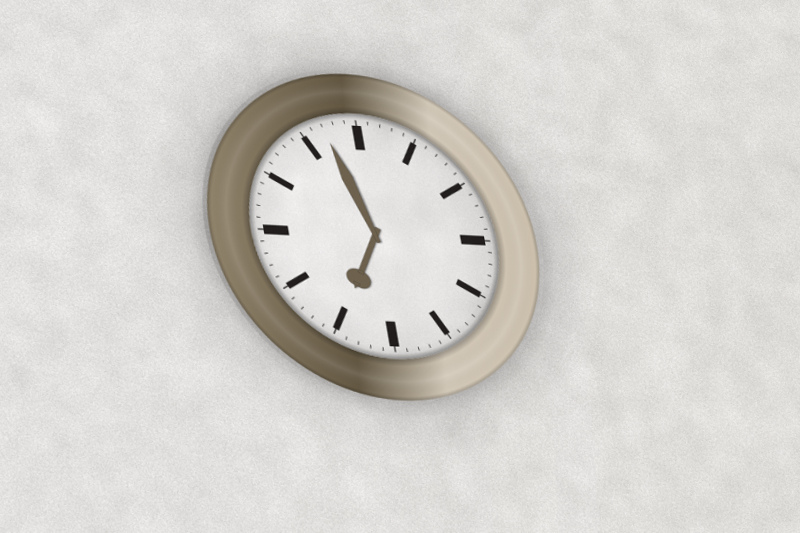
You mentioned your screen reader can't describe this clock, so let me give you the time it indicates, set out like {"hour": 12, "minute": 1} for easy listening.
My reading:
{"hour": 6, "minute": 57}
